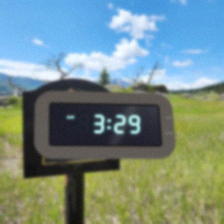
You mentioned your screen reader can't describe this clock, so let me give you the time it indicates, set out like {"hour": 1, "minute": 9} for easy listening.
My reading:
{"hour": 3, "minute": 29}
